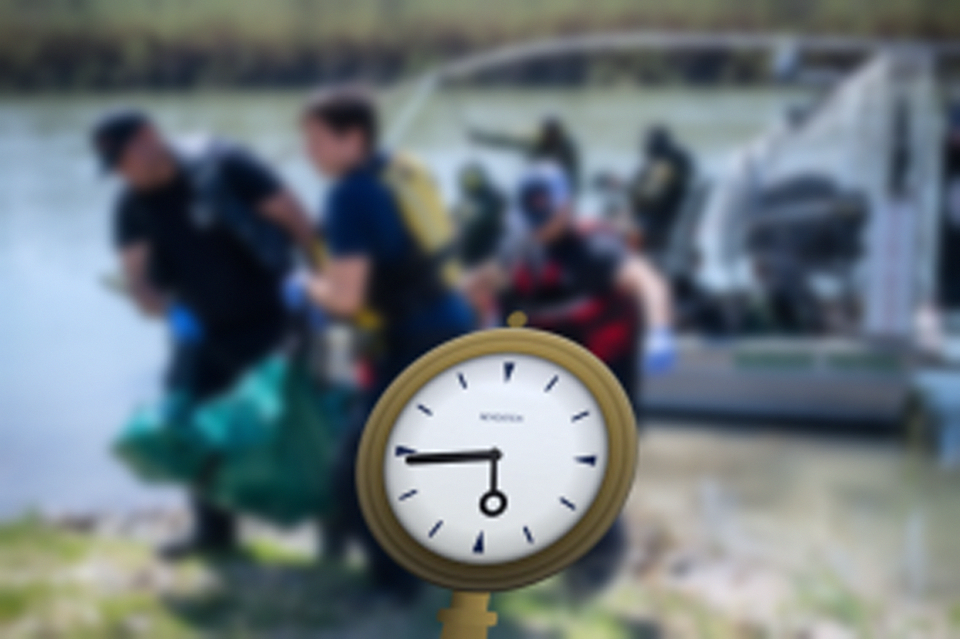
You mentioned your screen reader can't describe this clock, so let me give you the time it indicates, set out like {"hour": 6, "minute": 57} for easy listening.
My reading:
{"hour": 5, "minute": 44}
